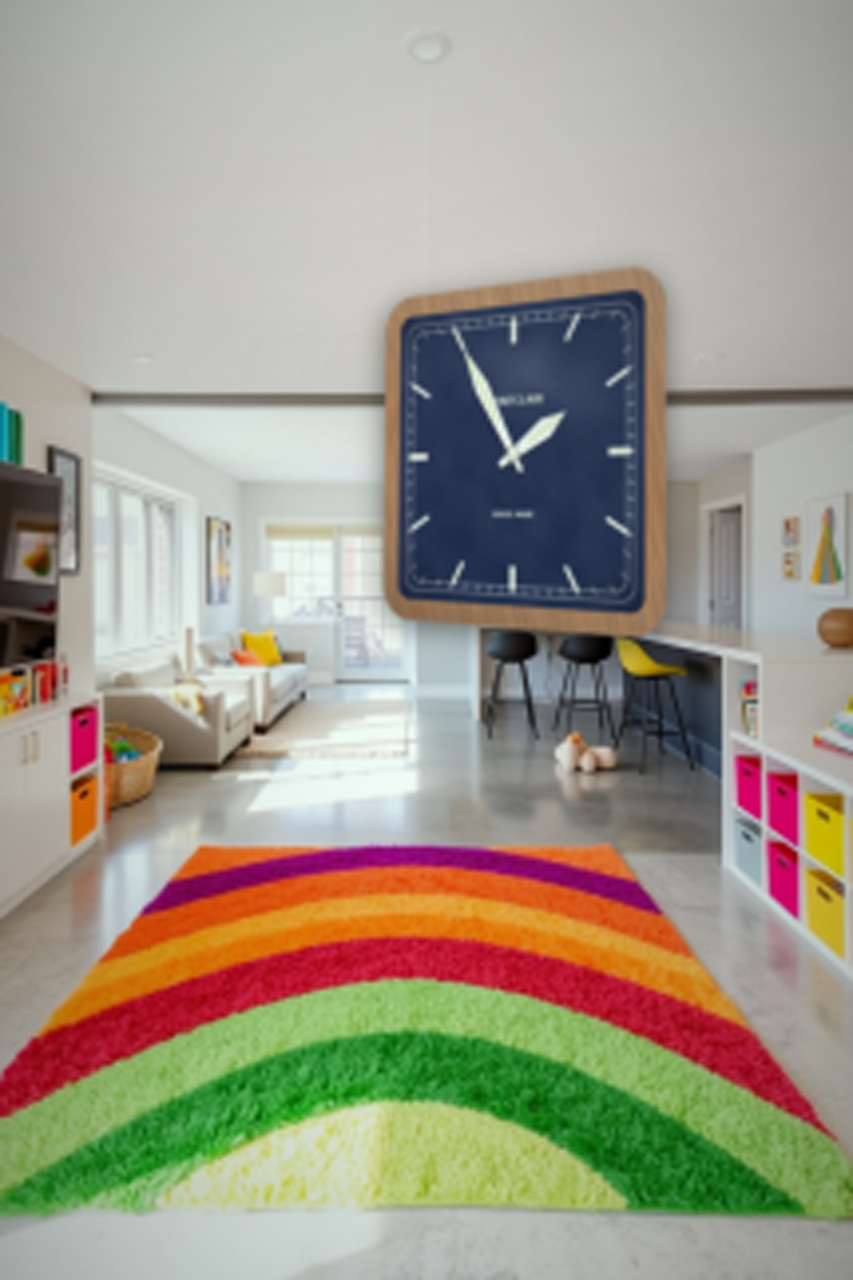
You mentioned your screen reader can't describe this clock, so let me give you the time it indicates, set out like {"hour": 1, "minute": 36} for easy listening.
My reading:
{"hour": 1, "minute": 55}
